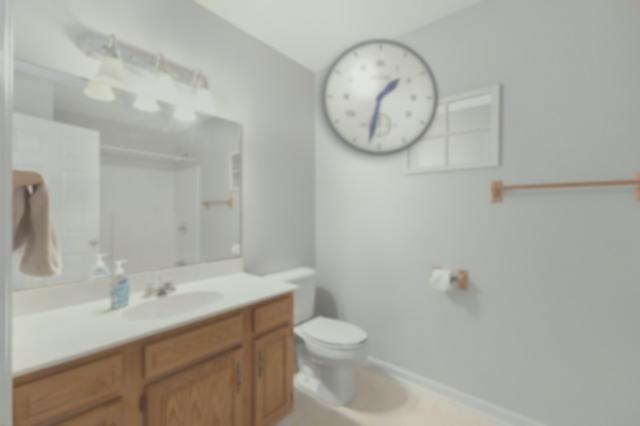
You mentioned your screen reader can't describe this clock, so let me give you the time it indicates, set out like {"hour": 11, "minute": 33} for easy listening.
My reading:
{"hour": 1, "minute": 32}
